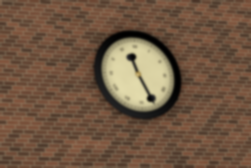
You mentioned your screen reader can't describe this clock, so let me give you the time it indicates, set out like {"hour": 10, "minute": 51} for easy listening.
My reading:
{"hour": 11, "minute": 26}
